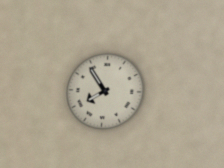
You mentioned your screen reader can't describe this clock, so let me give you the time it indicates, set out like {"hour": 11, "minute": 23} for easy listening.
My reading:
{"hour": 7, "minute": 54}
